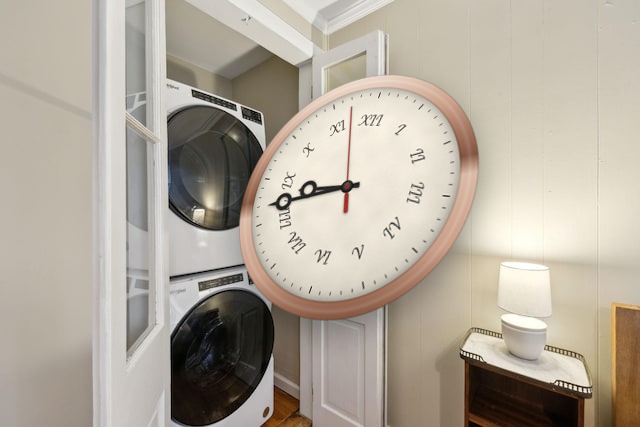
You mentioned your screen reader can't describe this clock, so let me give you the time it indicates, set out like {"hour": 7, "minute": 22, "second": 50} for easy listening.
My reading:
{"hour": 8, "minute": 41, "second": 57}
